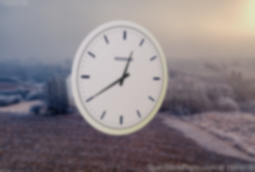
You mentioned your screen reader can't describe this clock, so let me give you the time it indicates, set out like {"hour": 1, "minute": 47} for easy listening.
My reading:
{"hour": 12, "minute": 40}
